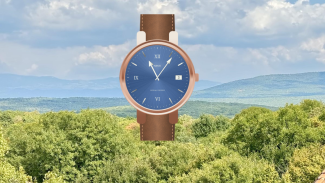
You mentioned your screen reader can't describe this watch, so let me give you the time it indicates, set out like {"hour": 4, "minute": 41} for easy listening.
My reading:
{"hour": 11, "minute": 6}
